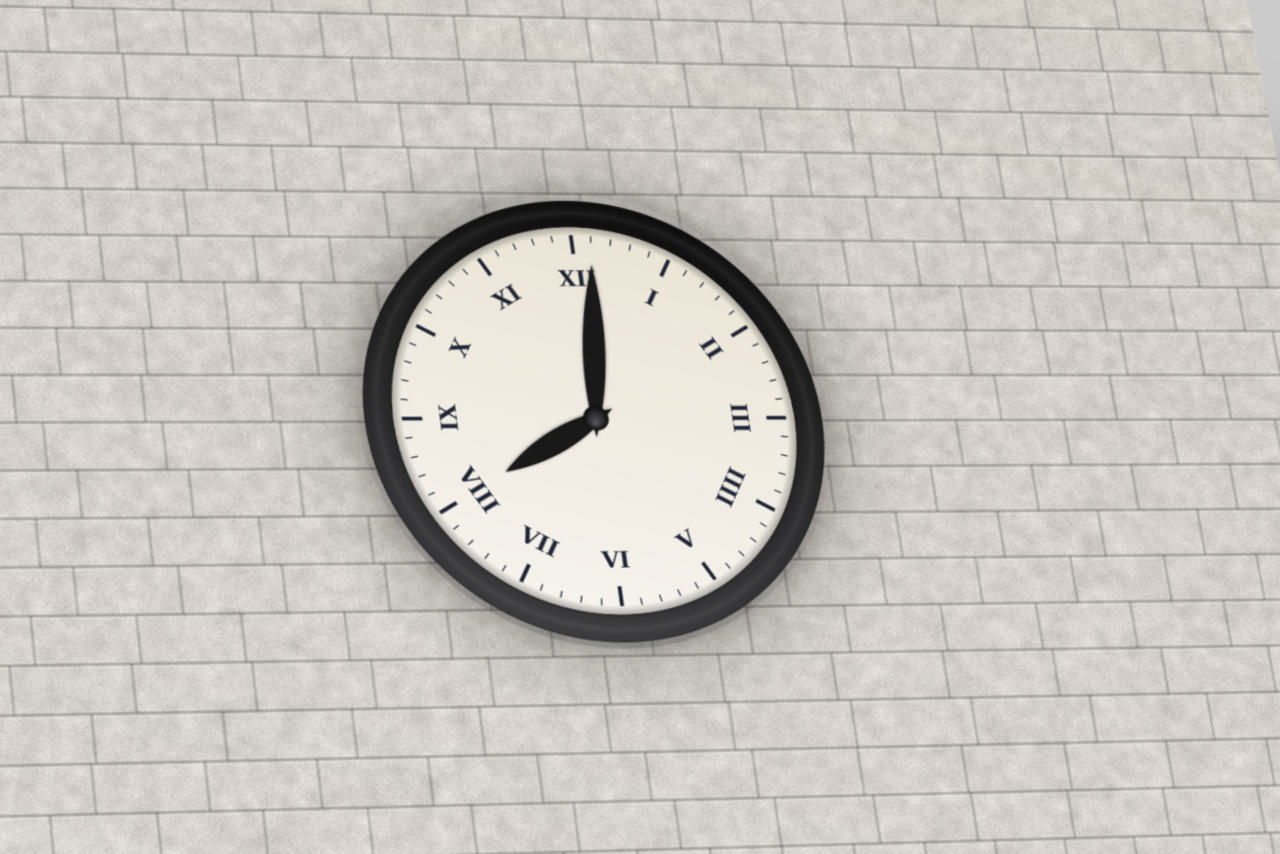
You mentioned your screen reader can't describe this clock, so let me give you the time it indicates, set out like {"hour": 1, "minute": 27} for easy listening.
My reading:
{"hour": 8, "minute": 1}
